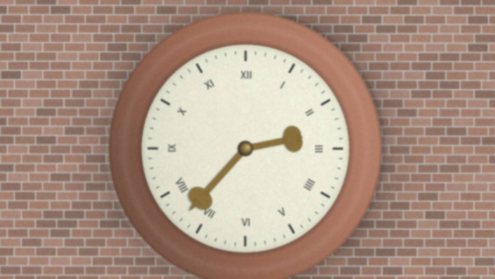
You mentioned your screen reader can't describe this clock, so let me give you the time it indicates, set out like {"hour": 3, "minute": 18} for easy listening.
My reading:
{"hour": 2, "minute": 37}
